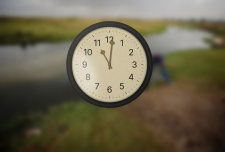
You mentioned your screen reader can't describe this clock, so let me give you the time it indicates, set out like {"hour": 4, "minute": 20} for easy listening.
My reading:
{"hour": 11, "minute": 1}
